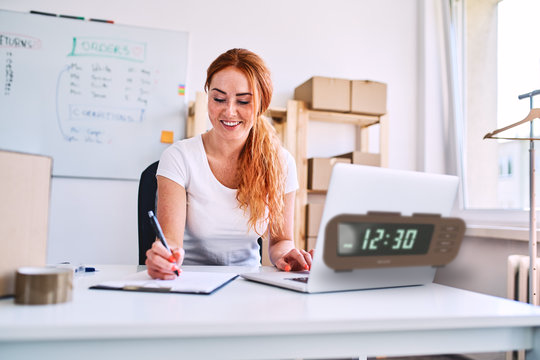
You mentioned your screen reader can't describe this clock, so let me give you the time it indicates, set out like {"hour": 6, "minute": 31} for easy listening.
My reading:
{"hour": 12, "minute": 30}
